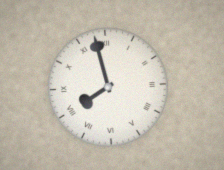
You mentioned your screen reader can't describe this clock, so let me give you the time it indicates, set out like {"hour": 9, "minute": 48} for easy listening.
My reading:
{"hour": 7, "minute": 58}
